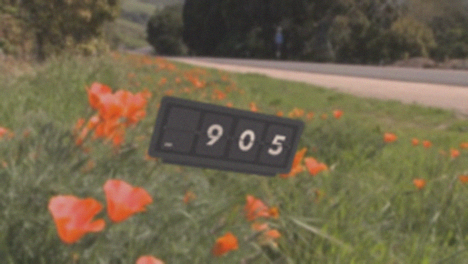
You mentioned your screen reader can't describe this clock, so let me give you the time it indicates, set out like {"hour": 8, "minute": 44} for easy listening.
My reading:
{"hour": 9, "minute": 5}
